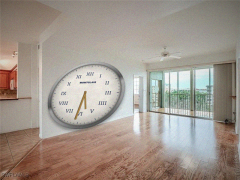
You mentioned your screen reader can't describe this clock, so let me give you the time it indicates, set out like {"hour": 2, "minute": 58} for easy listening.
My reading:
{"hour": 5, "minute": 31}
